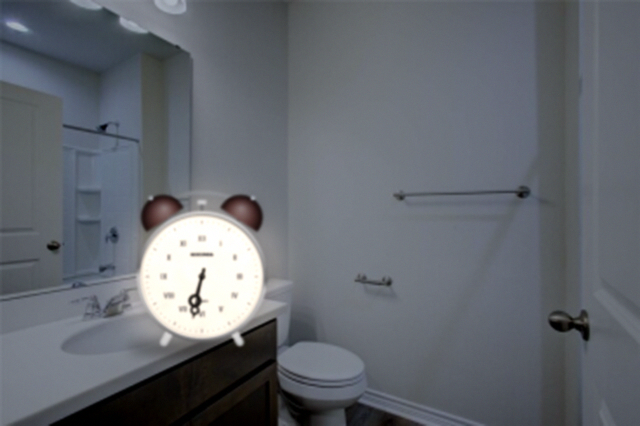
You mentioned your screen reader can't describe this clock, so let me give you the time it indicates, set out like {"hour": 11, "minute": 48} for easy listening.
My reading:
{"hour": 6, "minute": 32}
